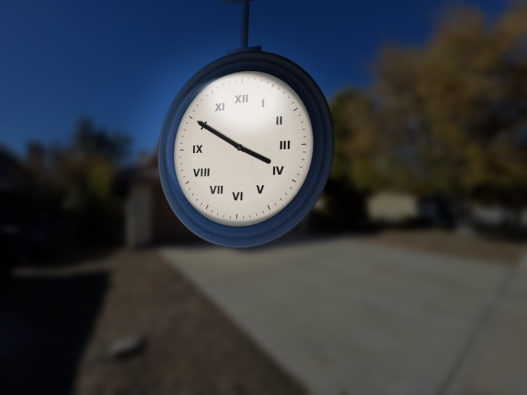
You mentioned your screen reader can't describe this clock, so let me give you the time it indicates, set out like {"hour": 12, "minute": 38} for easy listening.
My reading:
{"hour": 3, "minute": 50}
